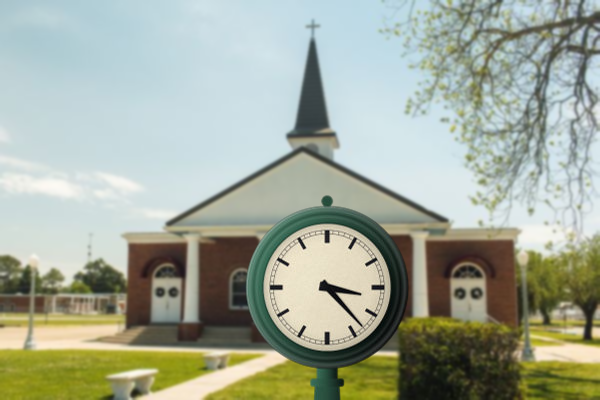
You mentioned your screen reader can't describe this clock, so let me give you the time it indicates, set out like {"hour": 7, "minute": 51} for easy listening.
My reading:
{"hour": 3, "minute": 23}
